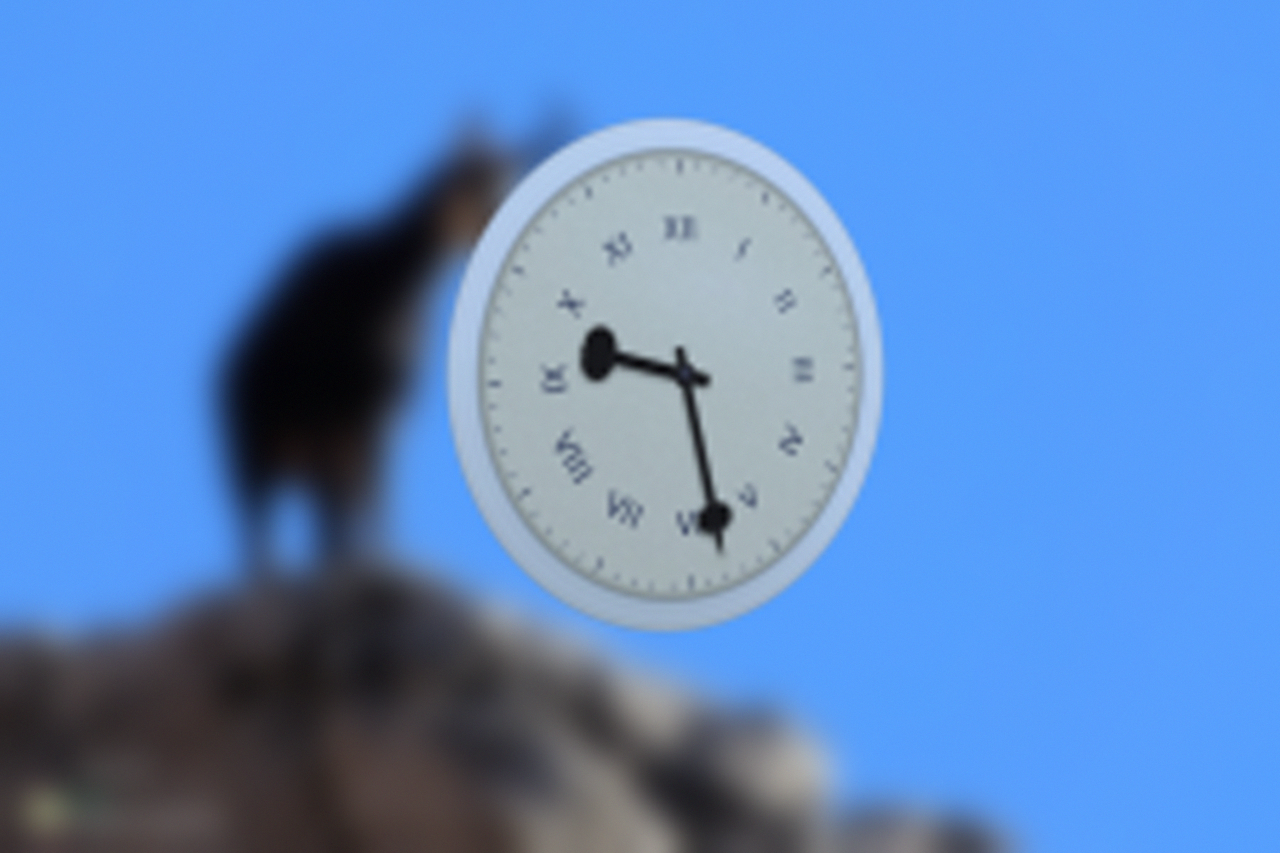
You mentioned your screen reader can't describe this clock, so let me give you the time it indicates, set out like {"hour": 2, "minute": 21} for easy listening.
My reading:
{"hour": 9, "minute": 28}
